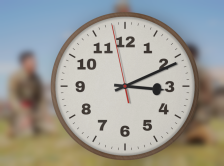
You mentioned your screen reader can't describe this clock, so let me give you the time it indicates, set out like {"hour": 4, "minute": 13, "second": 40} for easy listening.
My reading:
{"hour": 3, "minute": 10, "second": 58}
